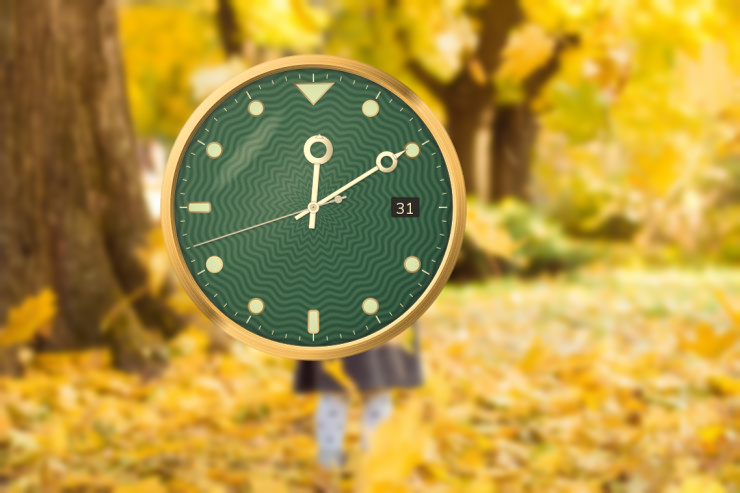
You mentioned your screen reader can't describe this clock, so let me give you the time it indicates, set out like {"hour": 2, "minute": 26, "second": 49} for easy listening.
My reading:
{"hour": 12, "minute": 9, "second": 42}
